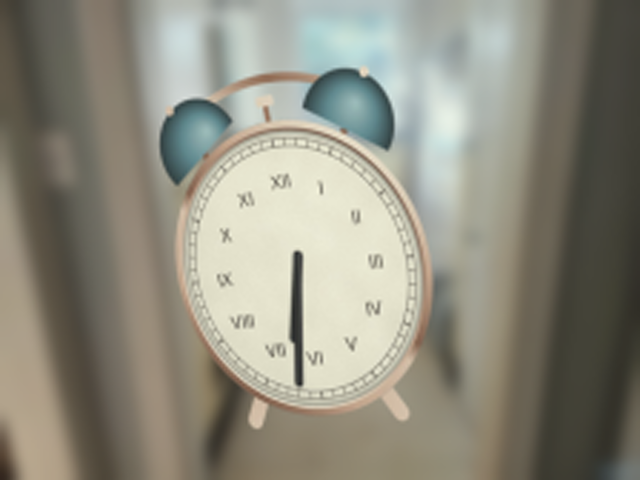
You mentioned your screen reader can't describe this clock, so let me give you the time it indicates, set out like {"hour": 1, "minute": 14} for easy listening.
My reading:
{"hour": 6, "minute": 32}
